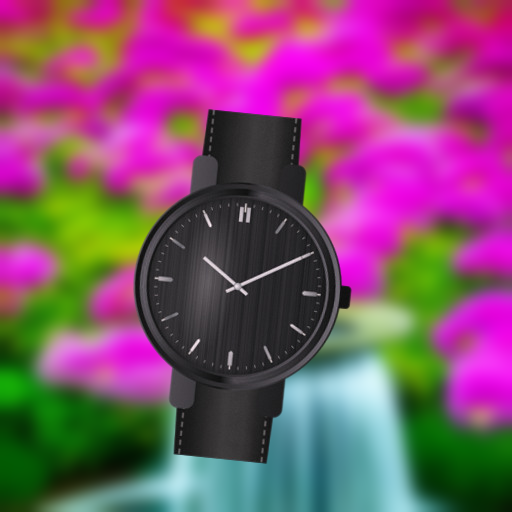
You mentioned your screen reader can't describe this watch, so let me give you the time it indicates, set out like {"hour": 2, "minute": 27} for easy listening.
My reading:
{"hour": 10, "minute": 10}
